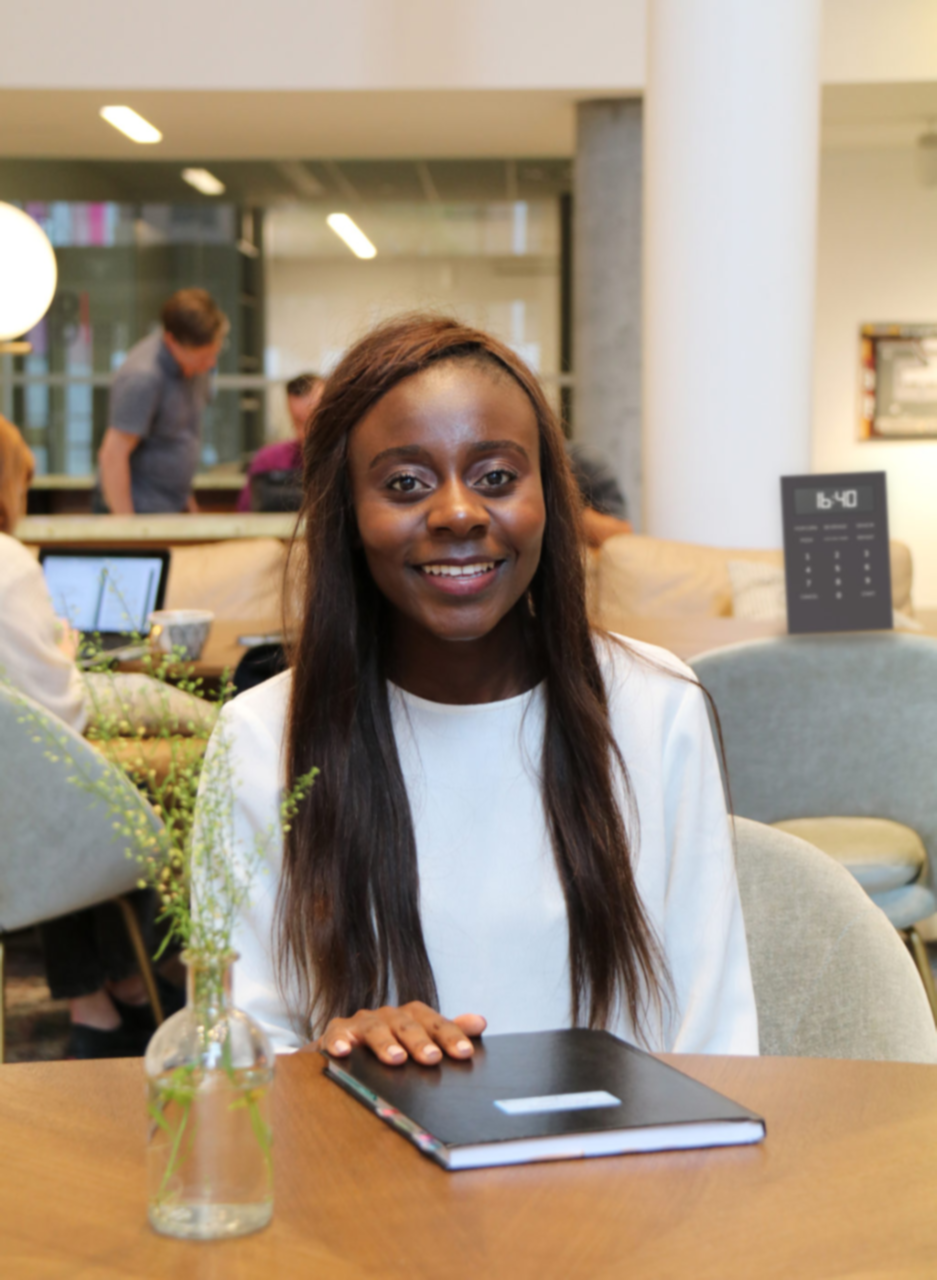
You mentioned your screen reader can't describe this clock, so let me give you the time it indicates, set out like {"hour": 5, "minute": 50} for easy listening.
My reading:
{"hour": 16, "minute": 40}
